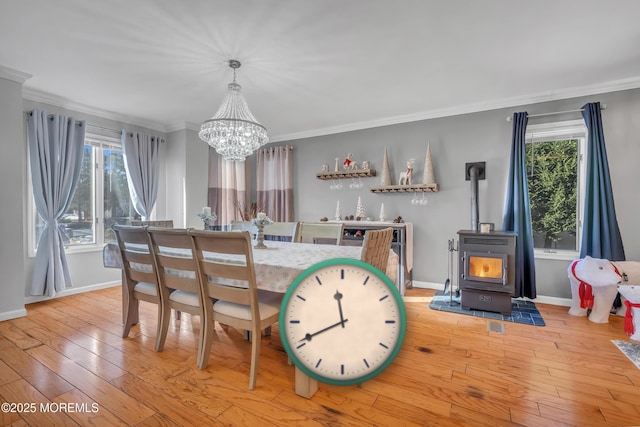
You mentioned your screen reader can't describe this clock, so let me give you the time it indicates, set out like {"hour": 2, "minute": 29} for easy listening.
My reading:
{"hour": 11, "minute": 41}
